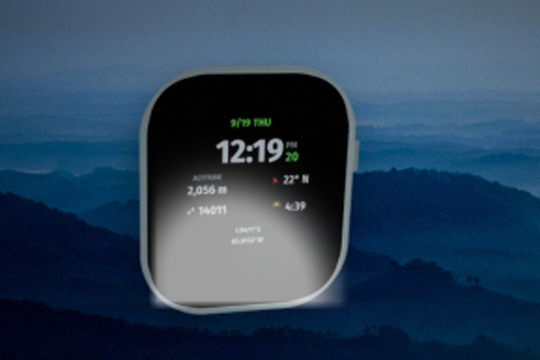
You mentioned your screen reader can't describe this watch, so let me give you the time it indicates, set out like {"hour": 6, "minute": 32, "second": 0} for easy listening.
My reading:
{"hour": 12, "minute": 19, "second": 20}
